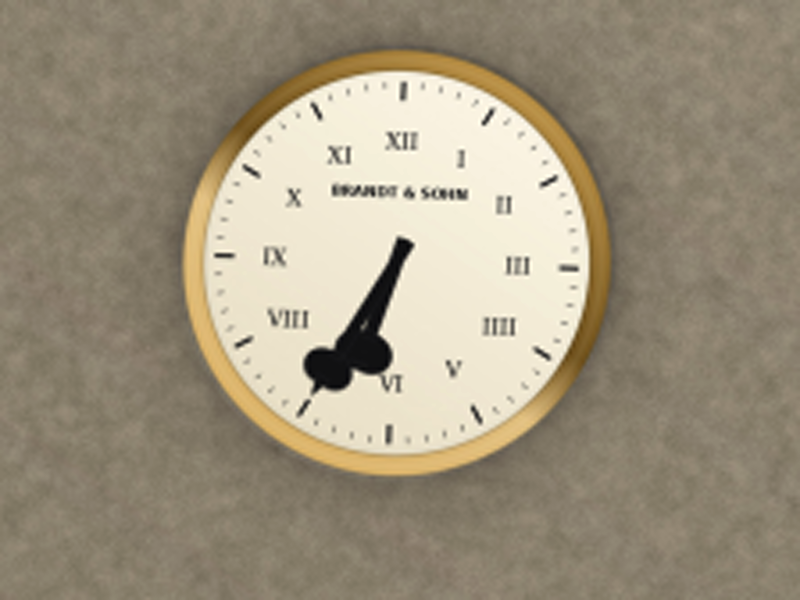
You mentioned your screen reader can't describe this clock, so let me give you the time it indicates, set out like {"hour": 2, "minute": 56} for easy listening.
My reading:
{"hour": 6, "minute": 35}
